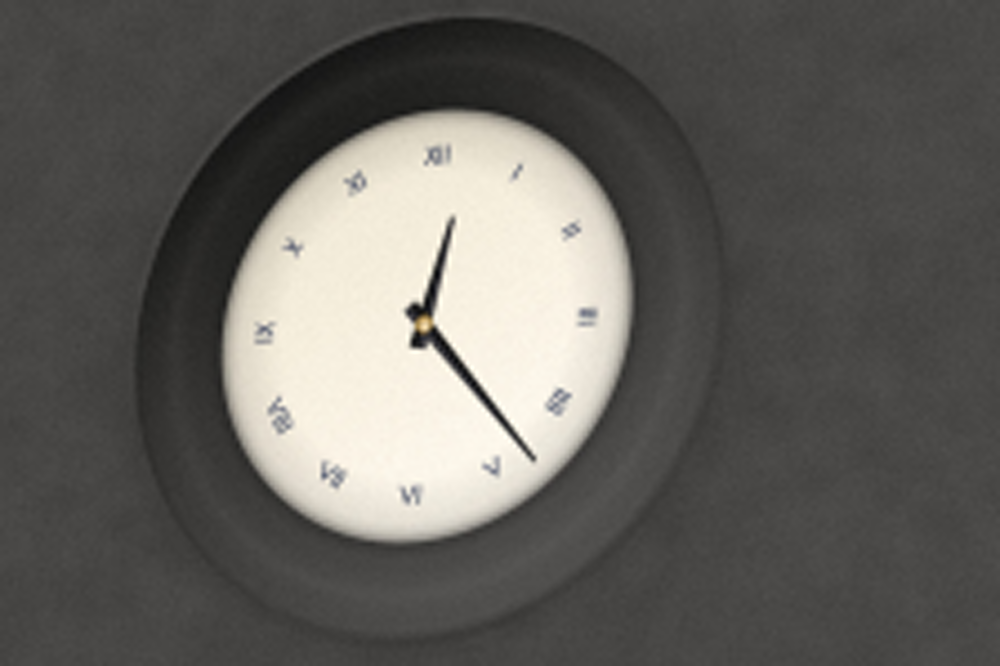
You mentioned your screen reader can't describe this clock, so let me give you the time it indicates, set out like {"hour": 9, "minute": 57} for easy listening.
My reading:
{"hour": 12, "minute": 23}
